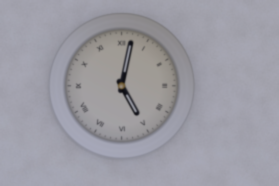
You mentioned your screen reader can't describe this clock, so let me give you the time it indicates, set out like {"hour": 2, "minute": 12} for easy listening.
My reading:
{"hour": 5, "minute": 2}
